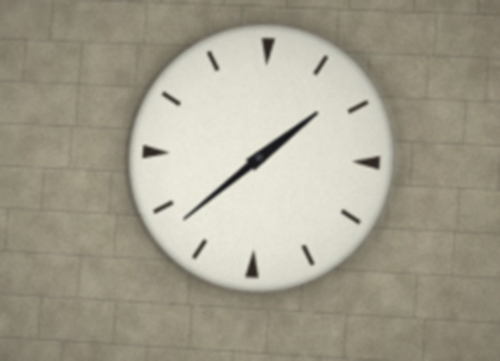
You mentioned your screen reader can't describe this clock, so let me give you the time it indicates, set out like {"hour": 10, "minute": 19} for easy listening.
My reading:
{"hour": 1, "minute": 38}
